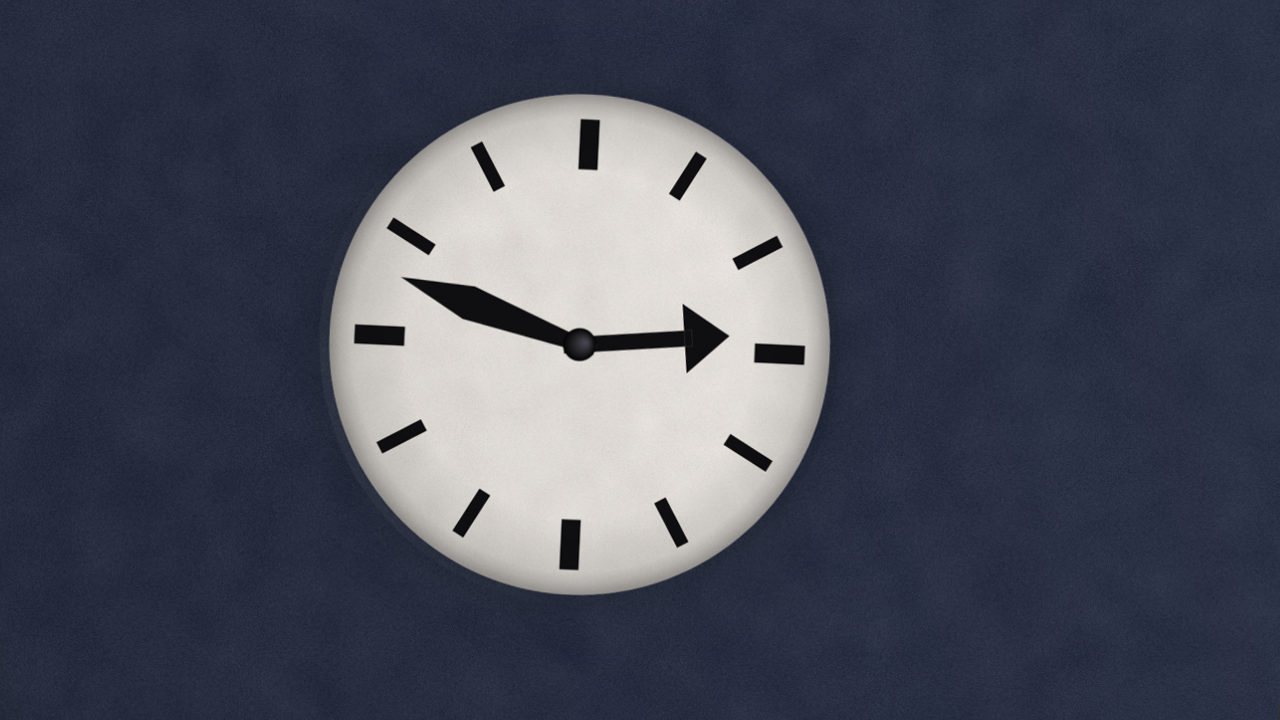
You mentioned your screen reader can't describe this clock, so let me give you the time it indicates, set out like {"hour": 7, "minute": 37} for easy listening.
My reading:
{"hour": 2, "minute": 48}
